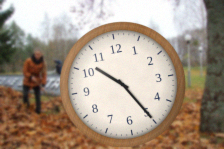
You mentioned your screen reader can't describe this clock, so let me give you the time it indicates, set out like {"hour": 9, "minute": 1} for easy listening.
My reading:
{"hour": 10, "minute": 25}
